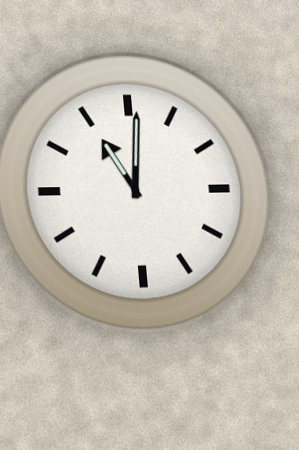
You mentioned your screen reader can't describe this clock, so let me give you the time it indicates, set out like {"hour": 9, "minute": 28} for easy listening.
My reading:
{"hour": 11, "minute": 1}
